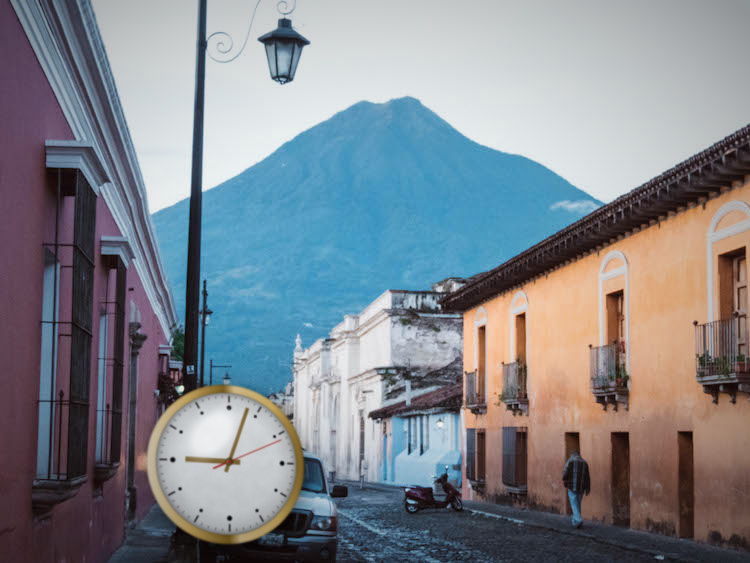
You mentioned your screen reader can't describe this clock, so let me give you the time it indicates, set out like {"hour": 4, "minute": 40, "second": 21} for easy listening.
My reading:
{"hour": 9, "minute": 3, "second": 11}
